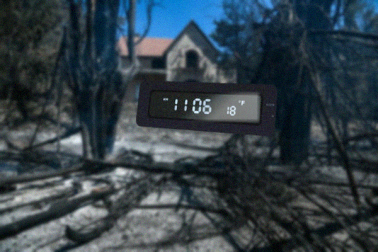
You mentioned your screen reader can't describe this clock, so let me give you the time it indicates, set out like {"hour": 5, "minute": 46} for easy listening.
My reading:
{"hour": 11, "minute": 6}
